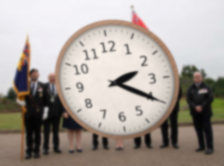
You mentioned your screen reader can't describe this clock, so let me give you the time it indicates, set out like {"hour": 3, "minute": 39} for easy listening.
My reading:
{"hour": 2, "minute": 20}
